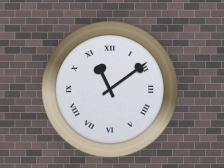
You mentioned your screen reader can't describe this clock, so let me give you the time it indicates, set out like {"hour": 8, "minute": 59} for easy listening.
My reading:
{"hour": 11, "minute": 9}
